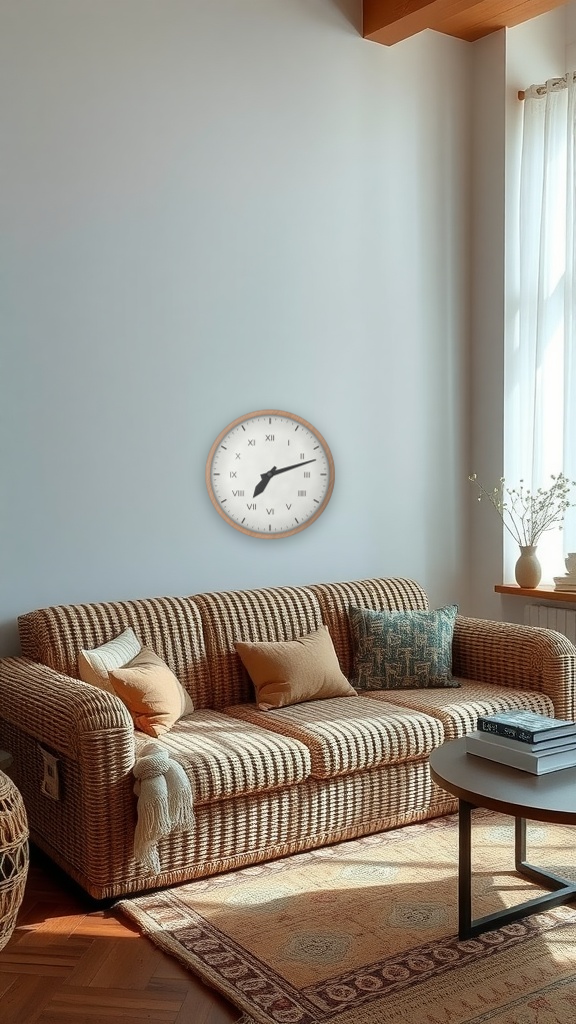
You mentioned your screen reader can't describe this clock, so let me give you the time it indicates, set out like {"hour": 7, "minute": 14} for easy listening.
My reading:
{"hour": 7, "minute": 12}
